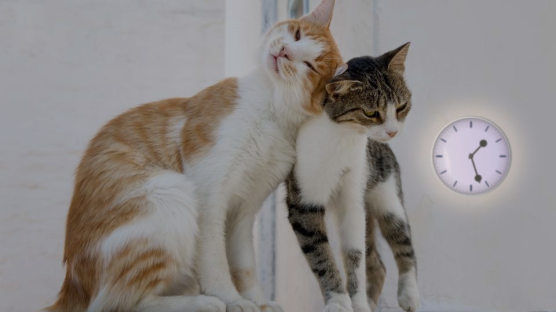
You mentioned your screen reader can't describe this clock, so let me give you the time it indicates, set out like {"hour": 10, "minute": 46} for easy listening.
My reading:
{"hour": 1, "minute": 27}
